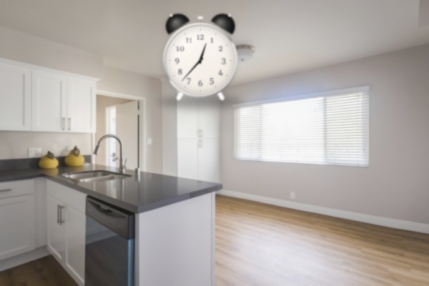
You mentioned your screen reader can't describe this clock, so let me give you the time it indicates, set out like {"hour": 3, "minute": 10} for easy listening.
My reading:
{"hour": 12, "minute": 37}
